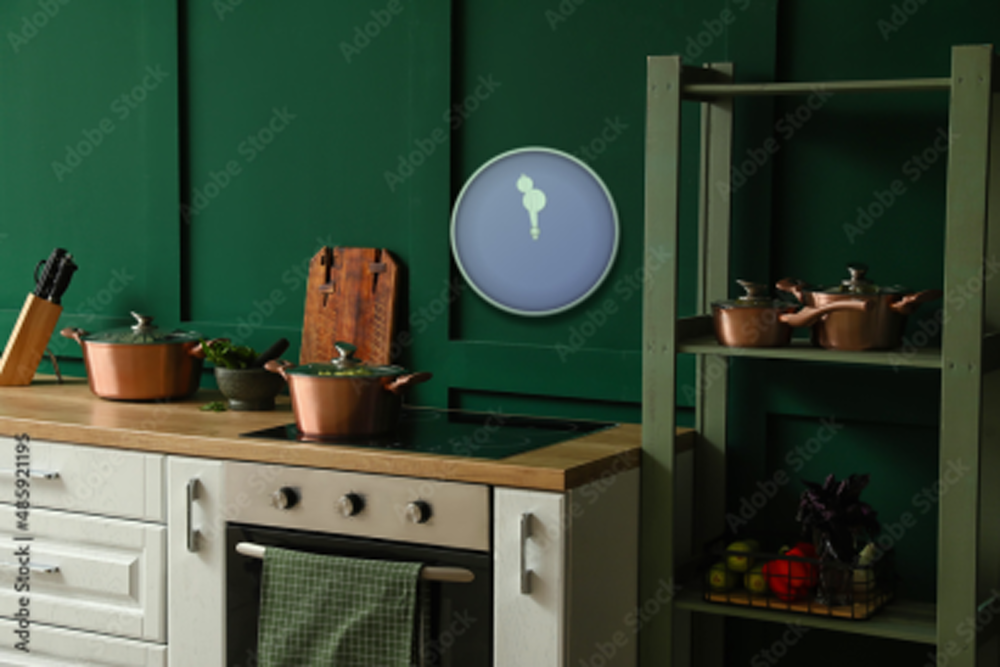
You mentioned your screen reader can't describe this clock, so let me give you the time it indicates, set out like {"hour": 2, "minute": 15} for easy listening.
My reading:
{"hour": 11, "minute": 58}
